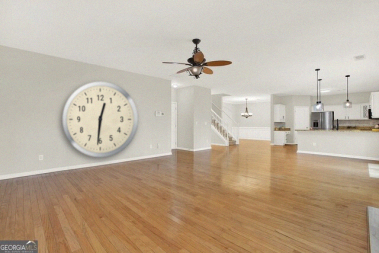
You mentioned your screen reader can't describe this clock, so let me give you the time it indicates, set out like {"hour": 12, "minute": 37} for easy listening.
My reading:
{"hour": 12, "minute": 31}
